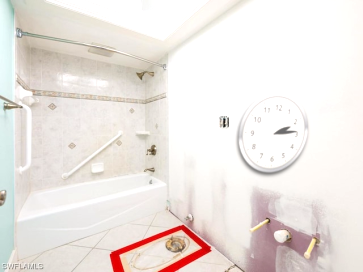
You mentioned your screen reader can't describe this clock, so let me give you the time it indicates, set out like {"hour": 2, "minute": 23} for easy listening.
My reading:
{"hour": 2, "minute": 14}
